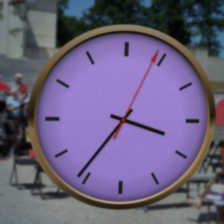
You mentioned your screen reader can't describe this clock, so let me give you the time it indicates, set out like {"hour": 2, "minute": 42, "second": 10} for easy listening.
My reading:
{"hour": 3, "minute": 36, "second": 4}
